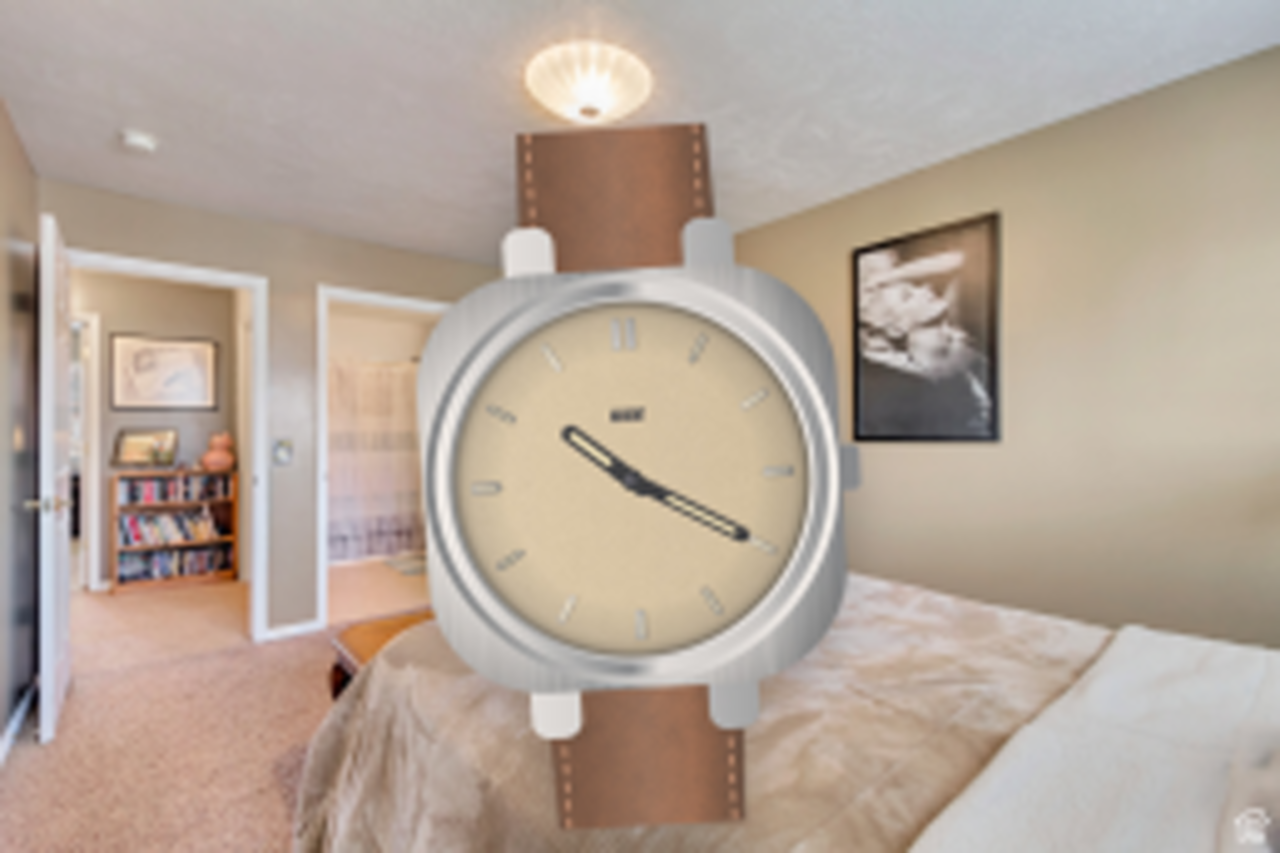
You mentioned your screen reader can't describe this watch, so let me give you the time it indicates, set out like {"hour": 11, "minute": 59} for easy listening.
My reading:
{"hour": 10, "minute": 20}
